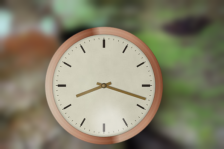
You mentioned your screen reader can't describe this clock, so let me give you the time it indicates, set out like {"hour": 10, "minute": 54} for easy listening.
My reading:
{"hour": 8, "minute": 18}
